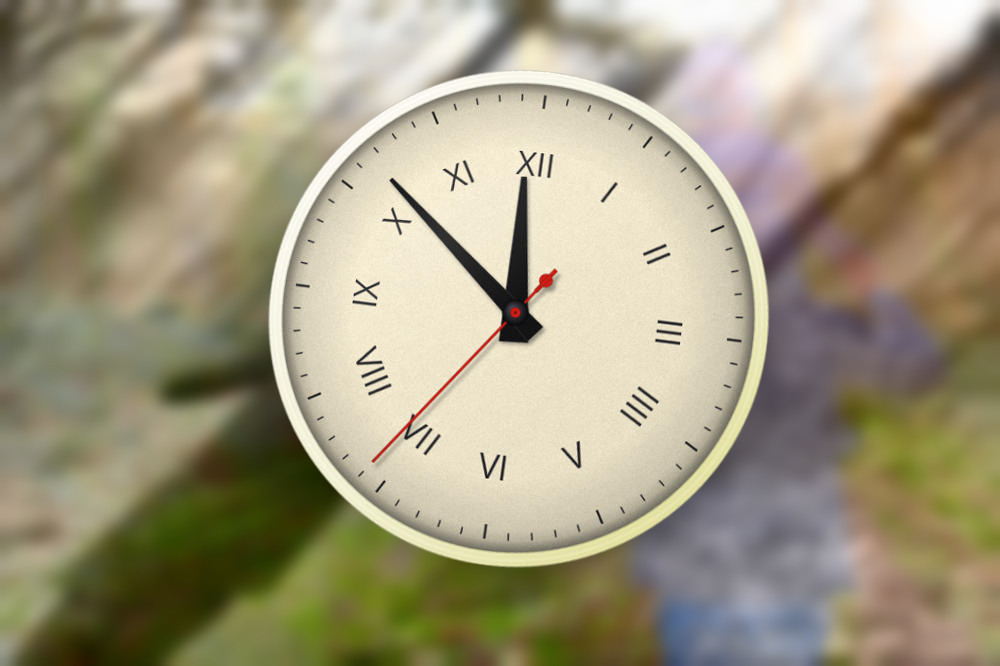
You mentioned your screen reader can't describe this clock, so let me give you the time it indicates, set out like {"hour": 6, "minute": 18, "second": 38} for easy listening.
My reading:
{"hour": 11, "minute": 51, "second": 36}
